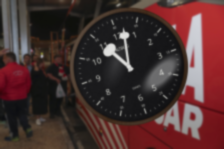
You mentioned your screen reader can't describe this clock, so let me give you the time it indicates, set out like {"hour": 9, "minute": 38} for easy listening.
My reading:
{"hour": 11, "minute": 2}
